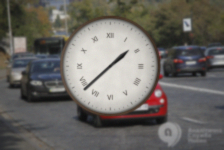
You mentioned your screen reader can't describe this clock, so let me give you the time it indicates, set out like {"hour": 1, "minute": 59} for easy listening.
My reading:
{"hour": 1, "minute": 38}
